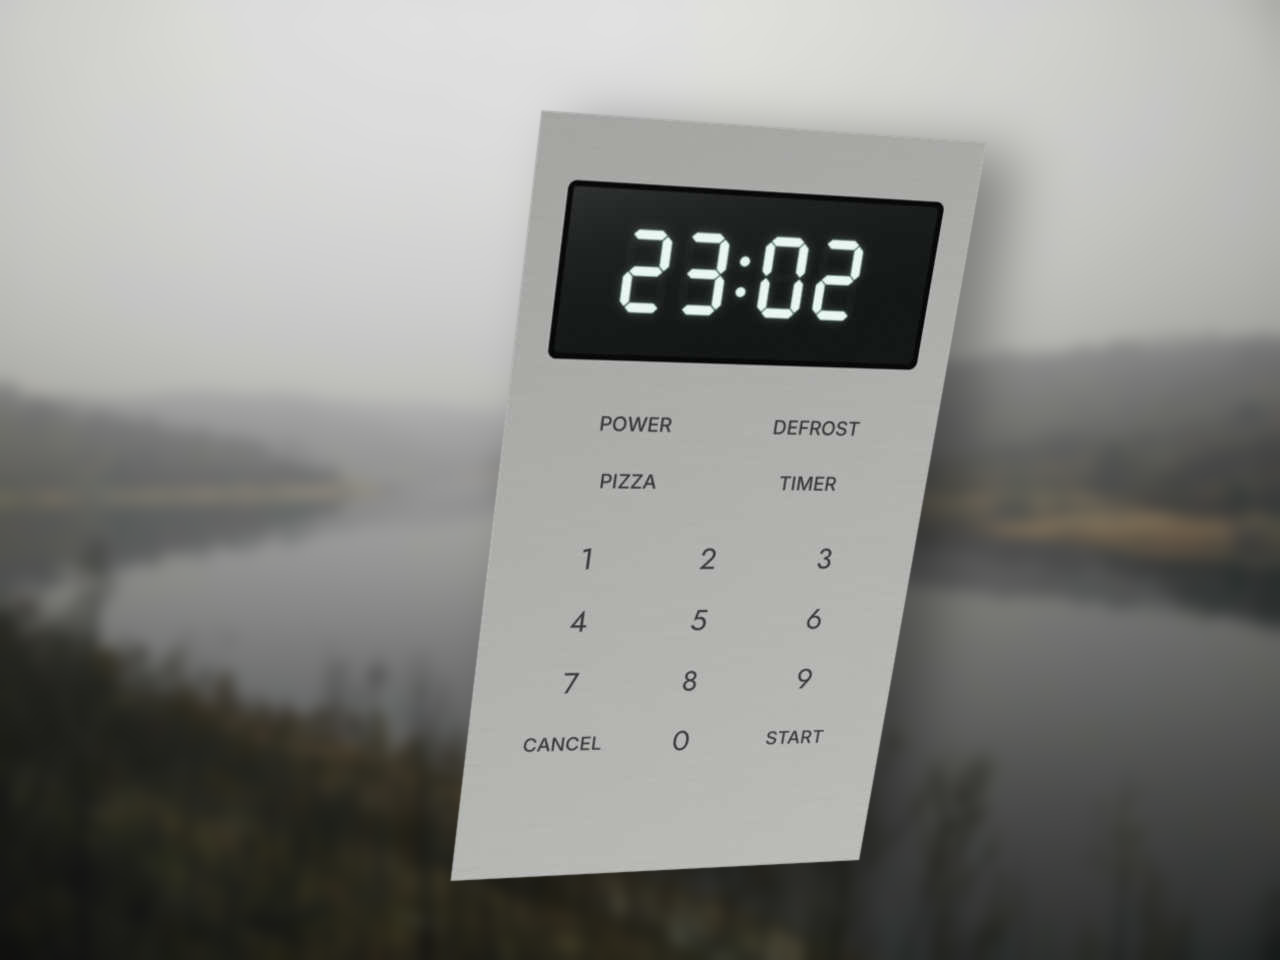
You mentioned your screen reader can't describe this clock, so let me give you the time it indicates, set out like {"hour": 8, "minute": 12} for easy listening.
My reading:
{"hour": 23, "minute": 2}
